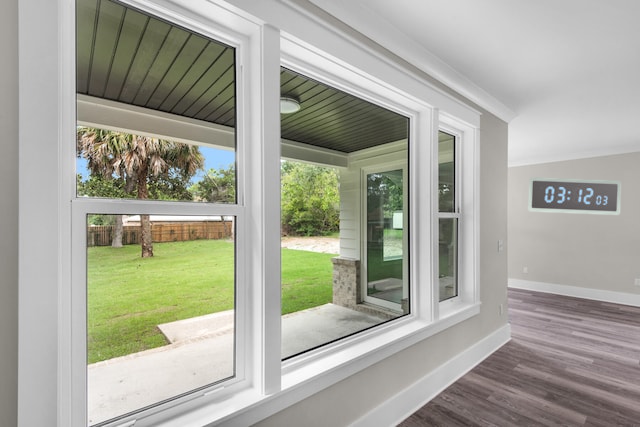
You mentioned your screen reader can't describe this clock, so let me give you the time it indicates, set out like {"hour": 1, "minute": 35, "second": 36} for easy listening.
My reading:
{"hour": 3, "minute": 12, "second": 3}
